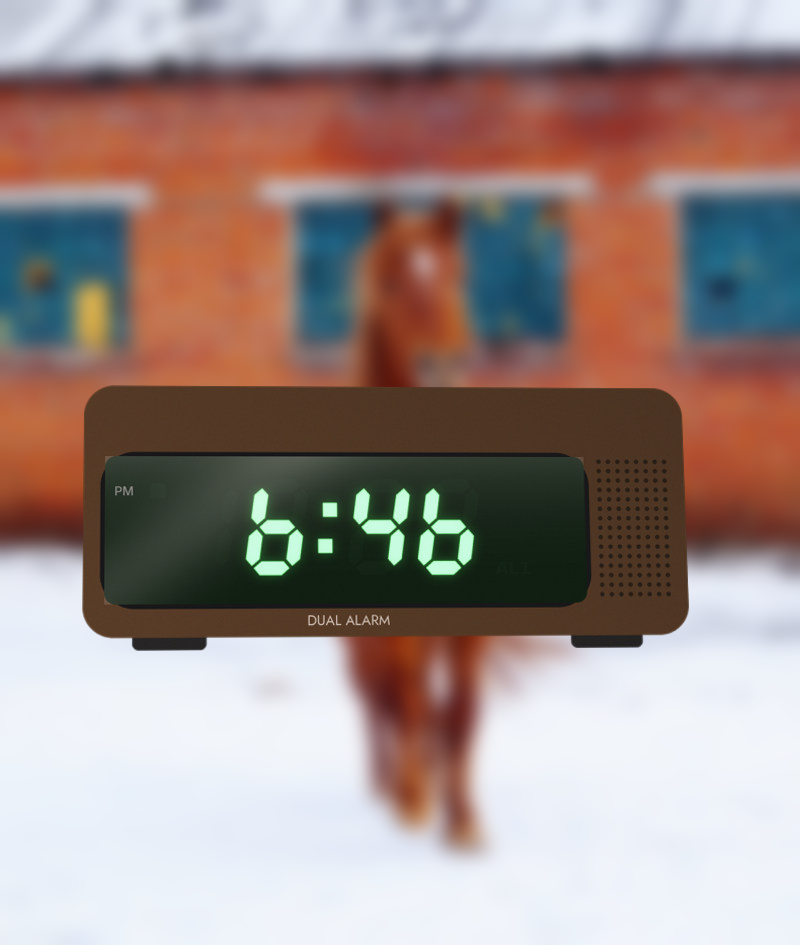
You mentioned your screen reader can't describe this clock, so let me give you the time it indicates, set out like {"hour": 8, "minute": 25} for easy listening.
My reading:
{"hour": 6, "minute": 46}
